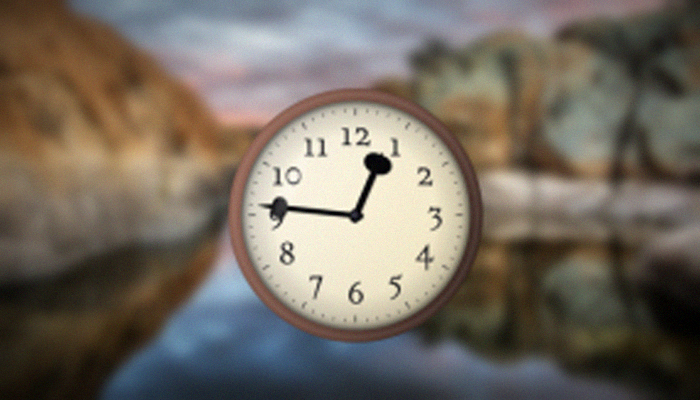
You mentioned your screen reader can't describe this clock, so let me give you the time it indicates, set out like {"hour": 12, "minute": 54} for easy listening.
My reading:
{"hour": 12, "minute": 46}
